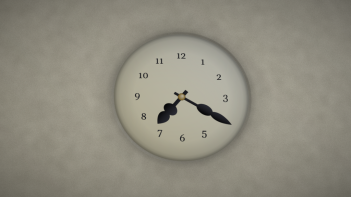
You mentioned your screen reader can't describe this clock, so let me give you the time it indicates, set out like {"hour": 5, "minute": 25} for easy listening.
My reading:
{"hour": 7, "minute": 20}
